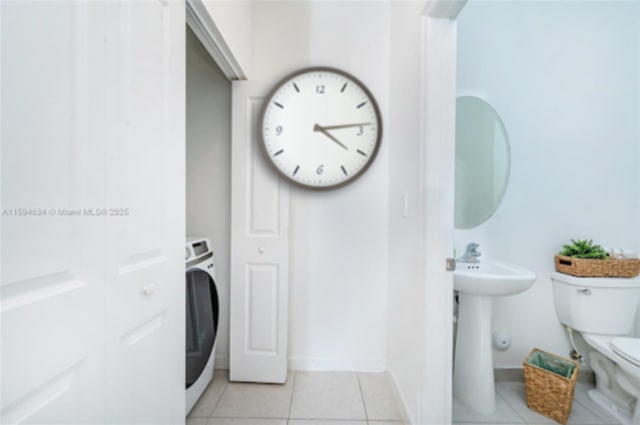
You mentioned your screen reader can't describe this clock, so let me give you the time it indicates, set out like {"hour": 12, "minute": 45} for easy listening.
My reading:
{"hour": 4, "minute": 14}
